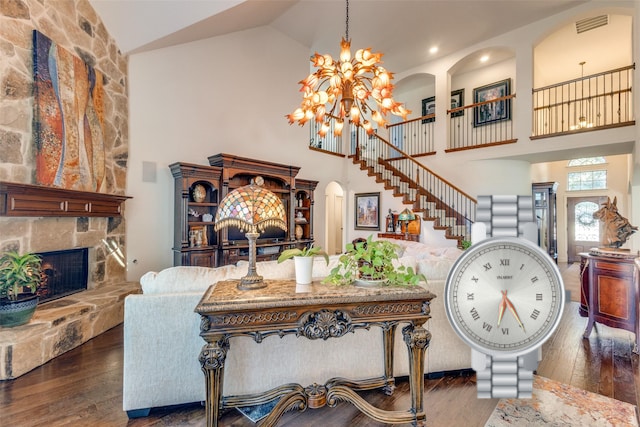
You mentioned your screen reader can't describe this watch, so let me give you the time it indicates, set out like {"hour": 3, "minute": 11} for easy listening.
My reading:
{"hour": 6, "minute": 25}
